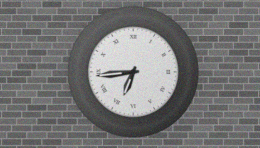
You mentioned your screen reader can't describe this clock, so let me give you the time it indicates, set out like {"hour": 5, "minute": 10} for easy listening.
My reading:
{"hour": 6, "minute": 44}
